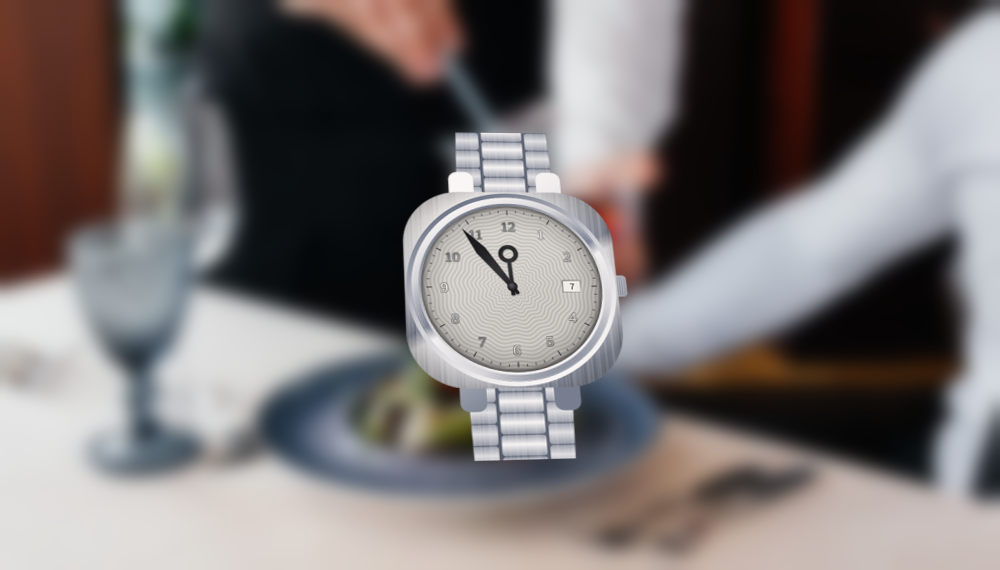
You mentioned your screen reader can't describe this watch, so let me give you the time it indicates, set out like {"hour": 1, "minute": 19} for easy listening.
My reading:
{"hour": 11, "minute": 54}
